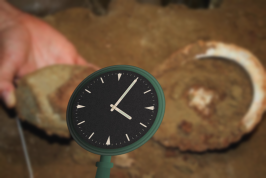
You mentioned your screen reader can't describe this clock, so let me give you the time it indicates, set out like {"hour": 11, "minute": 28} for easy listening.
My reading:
{"hour": 4, "minute": 5}
